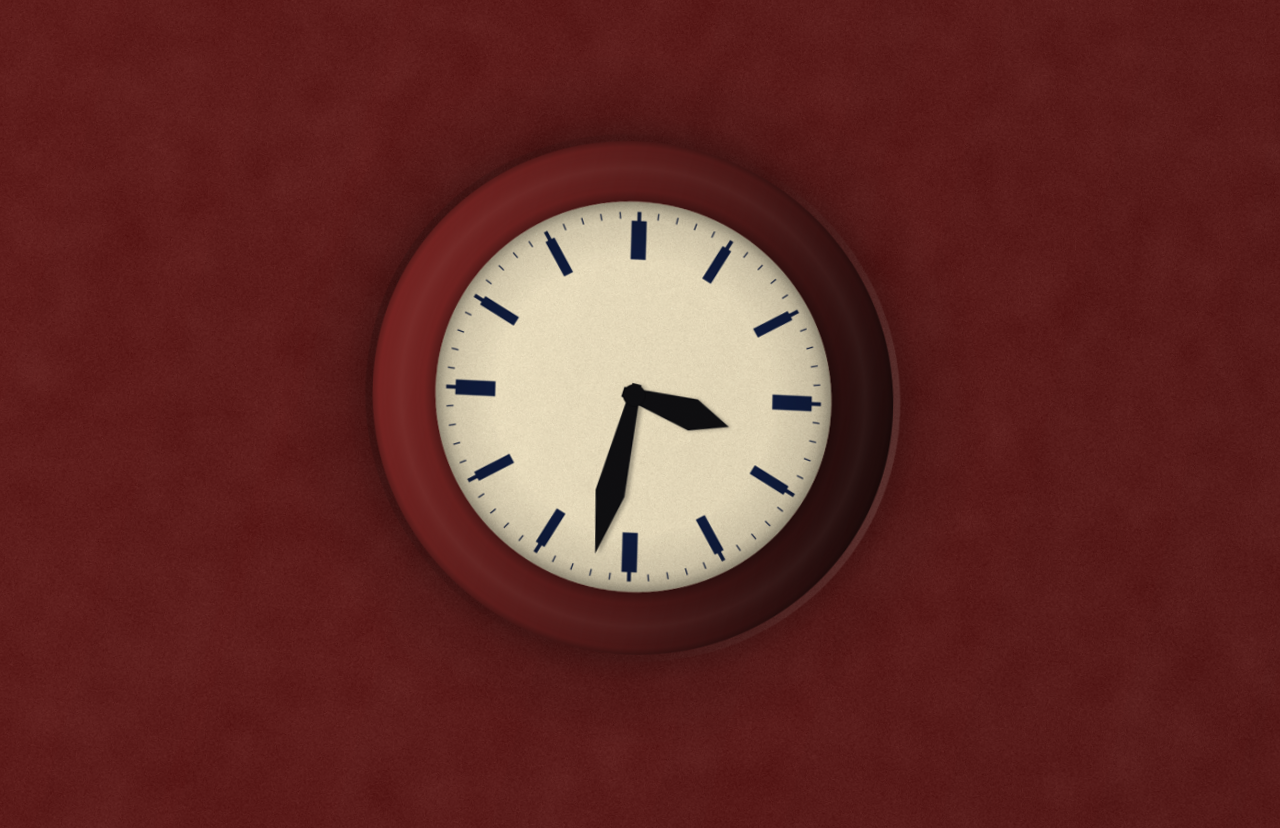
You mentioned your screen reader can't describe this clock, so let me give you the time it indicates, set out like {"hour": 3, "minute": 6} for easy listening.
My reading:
{"hour": 3, "minute": 32}
